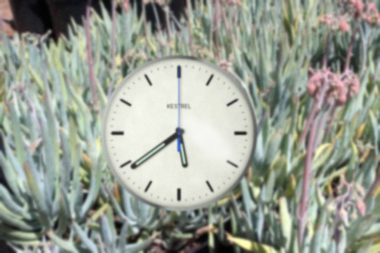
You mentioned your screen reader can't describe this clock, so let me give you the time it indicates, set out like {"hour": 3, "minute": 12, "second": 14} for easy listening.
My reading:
{"hour": 5, "minute": 39, "second": 0}
